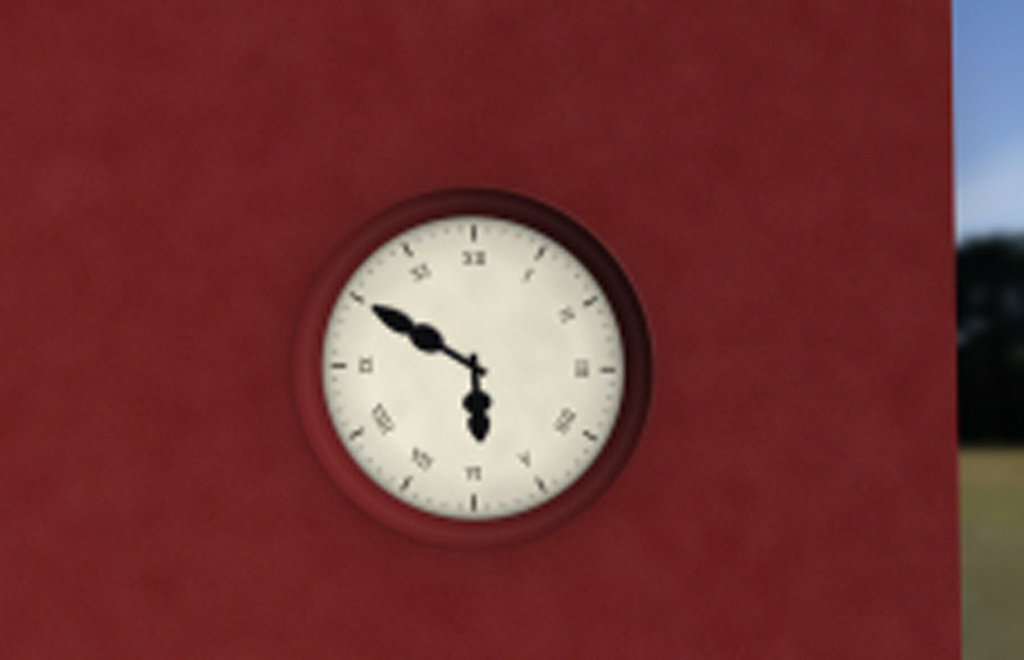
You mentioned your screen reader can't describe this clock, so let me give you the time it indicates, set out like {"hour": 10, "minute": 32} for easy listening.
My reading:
{"hour": 5, "minute": 50}
